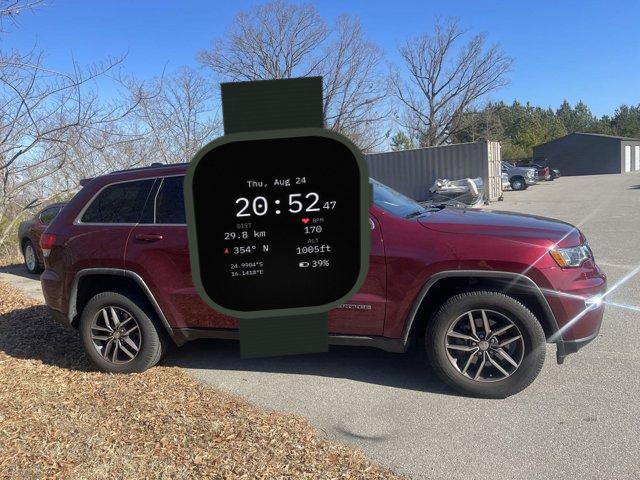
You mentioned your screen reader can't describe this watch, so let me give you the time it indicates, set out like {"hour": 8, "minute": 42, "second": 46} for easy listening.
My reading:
{"hour": 20, "minute": 52, "second": 47}
